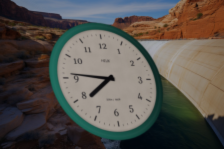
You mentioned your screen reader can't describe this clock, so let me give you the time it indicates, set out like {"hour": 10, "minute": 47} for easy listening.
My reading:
{"hour": 7, "minute": 46}
